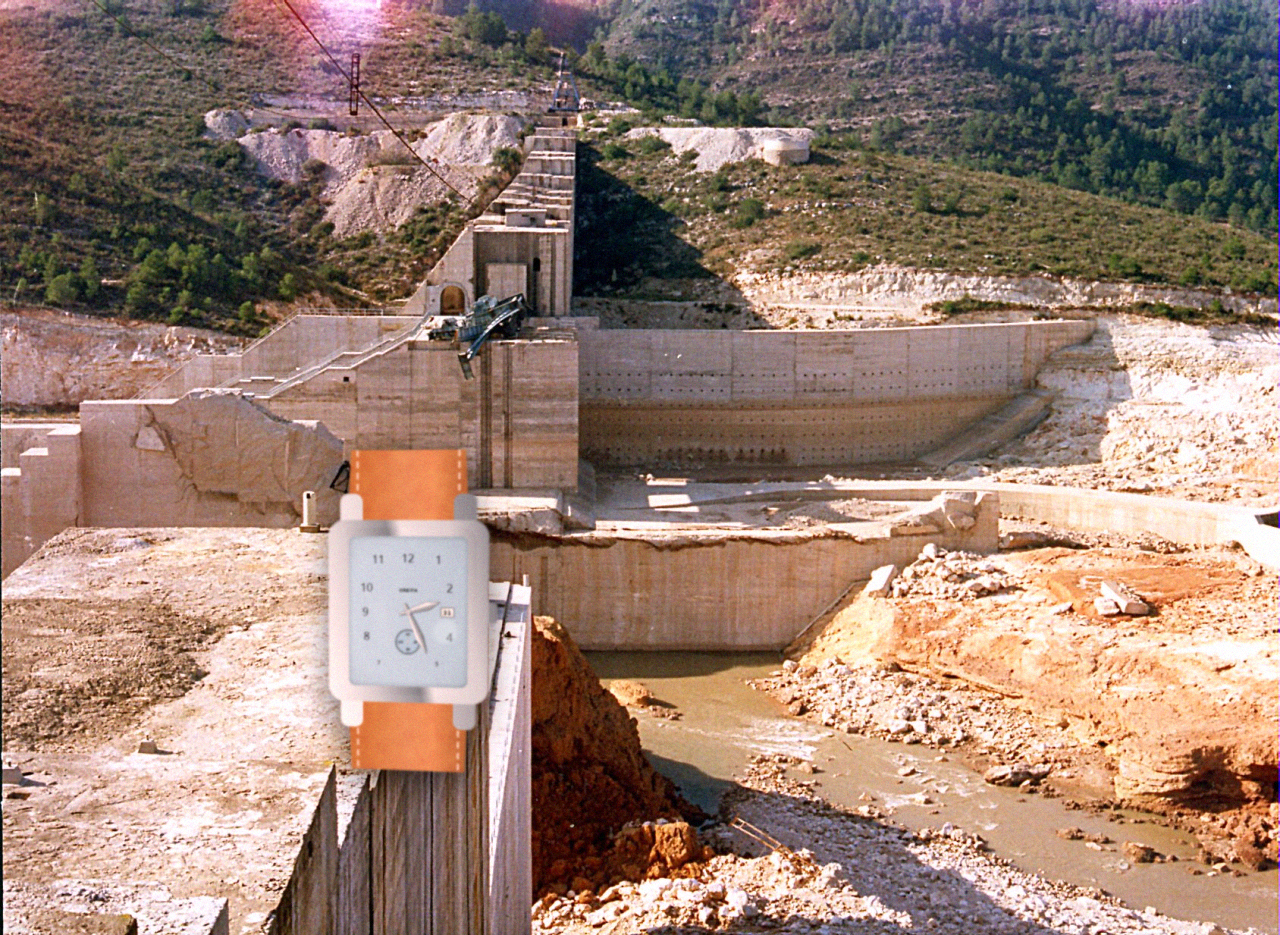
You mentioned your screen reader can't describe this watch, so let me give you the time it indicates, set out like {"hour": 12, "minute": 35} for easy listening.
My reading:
{"hour": 2, "minute": 26}
